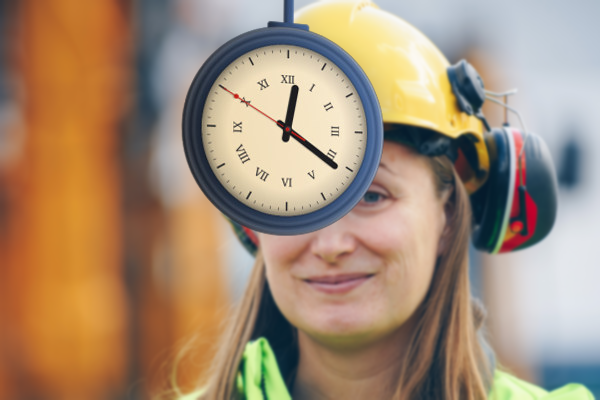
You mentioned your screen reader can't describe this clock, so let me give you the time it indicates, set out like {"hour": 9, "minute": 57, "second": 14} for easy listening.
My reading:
{"hour": 12, "minute": 20, "second": 50}
